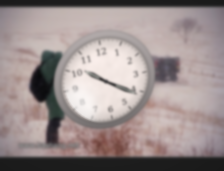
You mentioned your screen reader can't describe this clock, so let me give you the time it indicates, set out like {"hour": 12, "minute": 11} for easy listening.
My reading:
{"hour": 10, "minute": 21}
